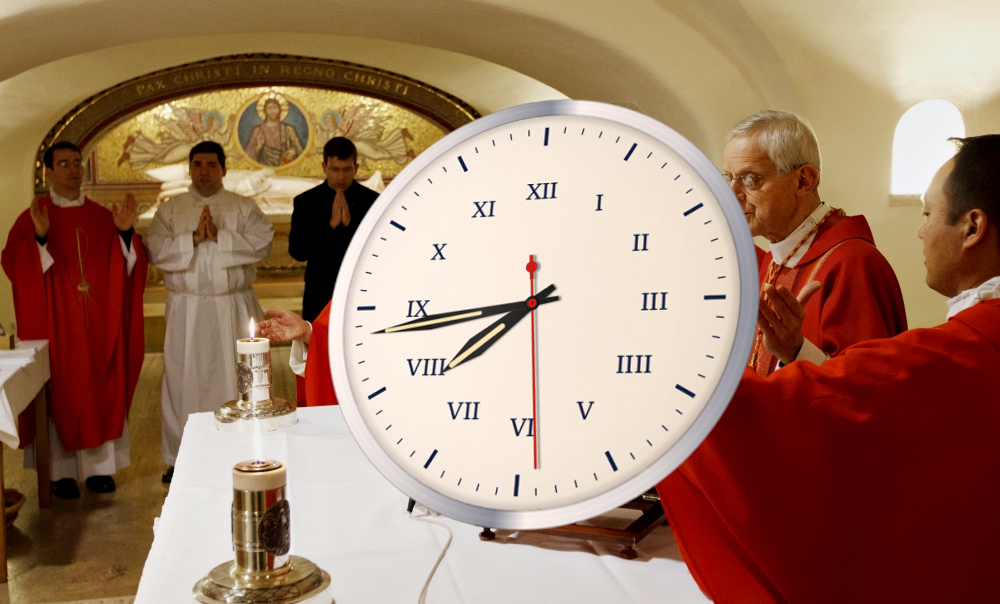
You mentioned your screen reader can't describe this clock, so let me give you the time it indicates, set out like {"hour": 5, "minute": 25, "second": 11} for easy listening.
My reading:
{"hour": 7, "minute": 43, "second": 29}
